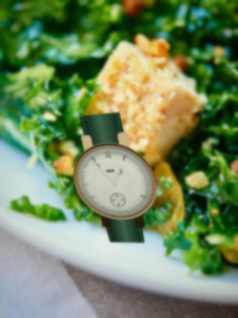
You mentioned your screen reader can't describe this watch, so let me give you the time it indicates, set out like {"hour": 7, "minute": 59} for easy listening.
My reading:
{"hour": 12, "minute": 54}
